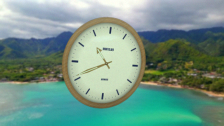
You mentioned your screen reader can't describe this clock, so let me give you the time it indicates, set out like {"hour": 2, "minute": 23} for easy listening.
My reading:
{"hour": 10, "minute": 41}
